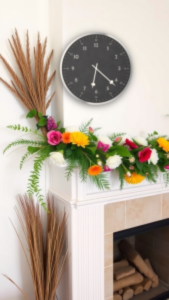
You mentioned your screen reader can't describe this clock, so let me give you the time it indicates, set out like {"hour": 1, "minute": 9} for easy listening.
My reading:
{"hour": 6, "minute": 22}
